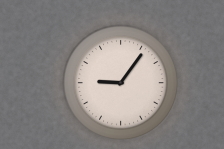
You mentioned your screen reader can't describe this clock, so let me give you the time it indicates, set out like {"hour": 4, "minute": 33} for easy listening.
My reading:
{"hour": 9, "minute": 6}
